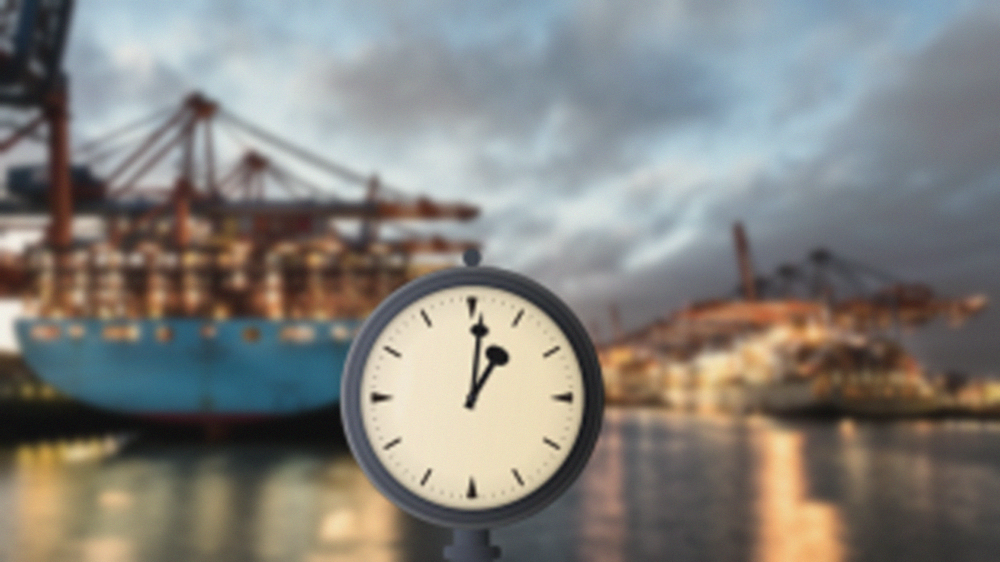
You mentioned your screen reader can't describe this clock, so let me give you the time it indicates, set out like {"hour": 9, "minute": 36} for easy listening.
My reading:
{"hour": 1, "minute": 1}
